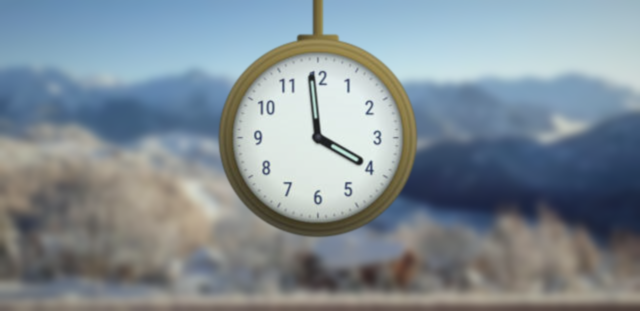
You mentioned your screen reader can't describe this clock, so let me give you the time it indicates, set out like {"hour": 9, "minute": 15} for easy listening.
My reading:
{"hour": 3, "minute": 59}
